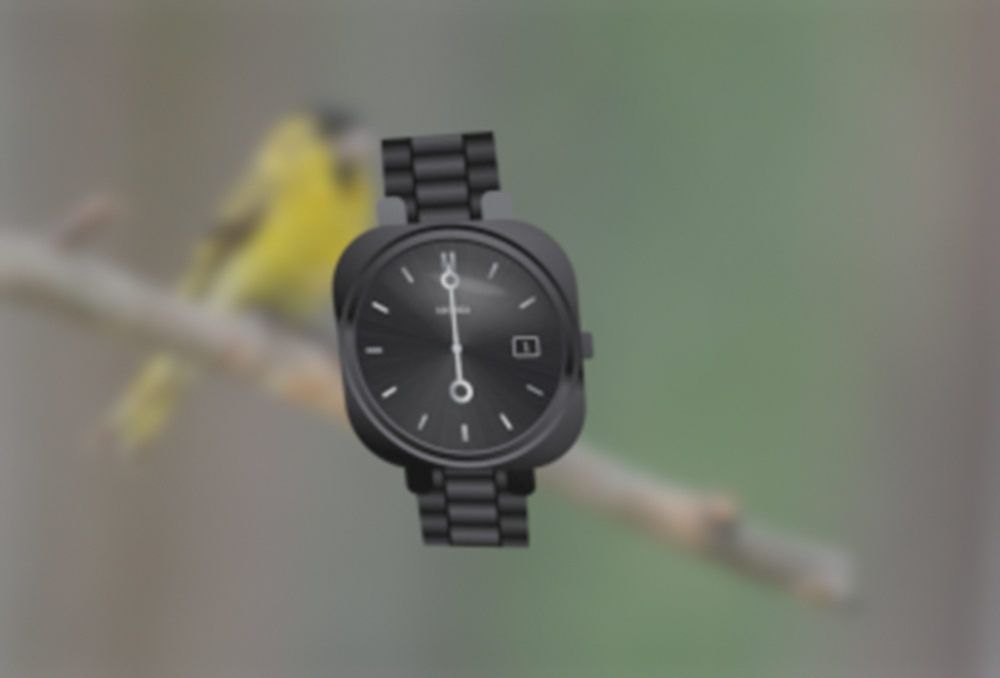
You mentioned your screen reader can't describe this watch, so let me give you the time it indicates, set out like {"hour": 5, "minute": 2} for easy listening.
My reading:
{"hour": 6, "minute": 0}
